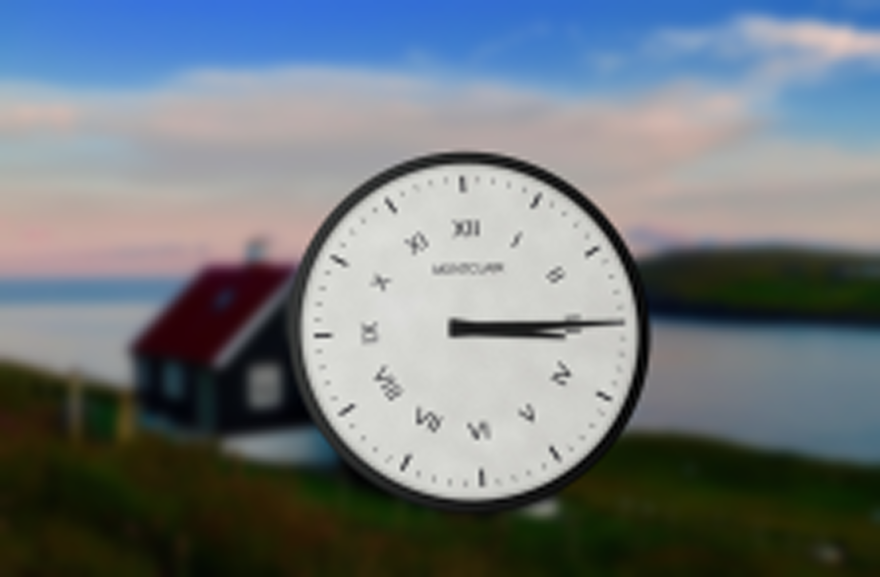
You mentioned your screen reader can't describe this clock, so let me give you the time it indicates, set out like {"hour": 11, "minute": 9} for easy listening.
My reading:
{"hour": 3, "minute": 15}
